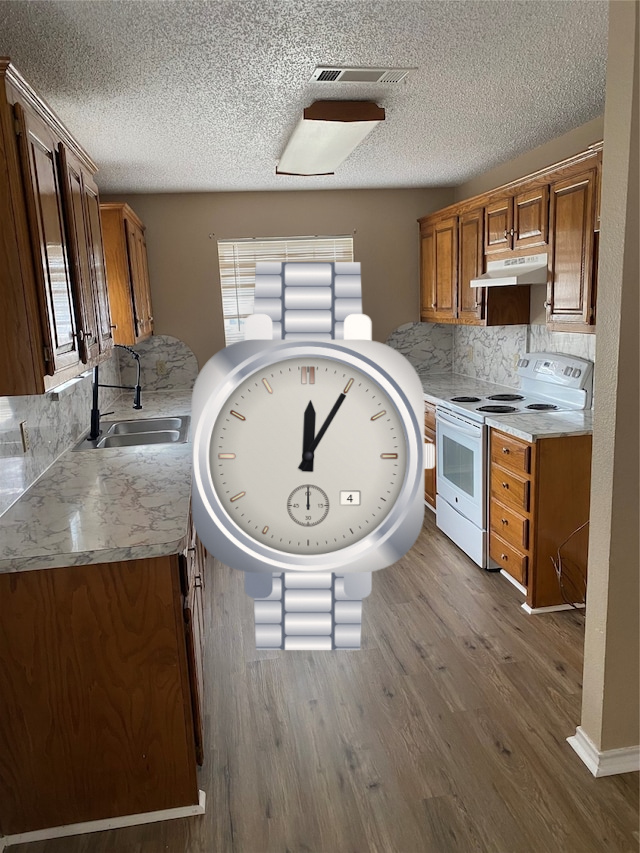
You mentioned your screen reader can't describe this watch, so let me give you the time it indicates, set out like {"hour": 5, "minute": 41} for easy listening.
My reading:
{"hour": 12, "minute": 5}
